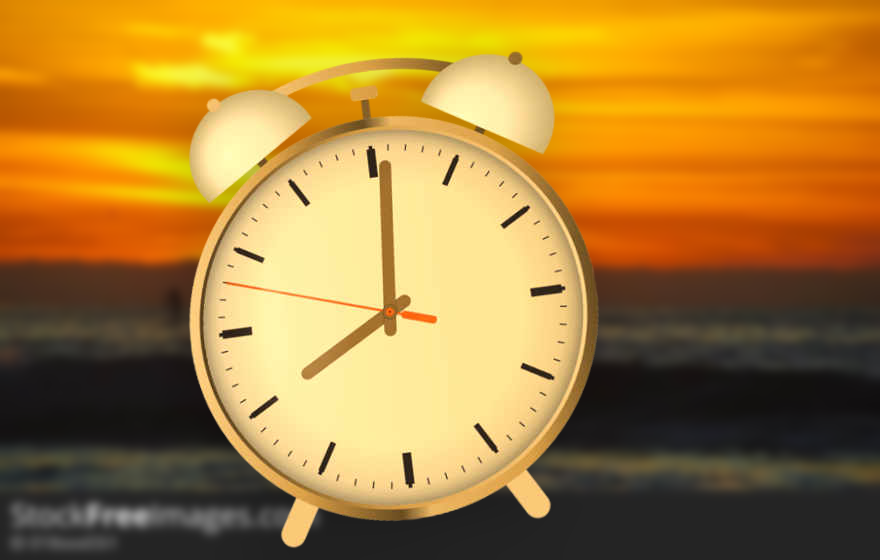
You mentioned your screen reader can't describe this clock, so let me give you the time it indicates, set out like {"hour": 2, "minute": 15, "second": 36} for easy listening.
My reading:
{"hour": 8, "minute": 0, "second": 48}
